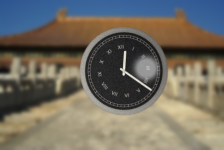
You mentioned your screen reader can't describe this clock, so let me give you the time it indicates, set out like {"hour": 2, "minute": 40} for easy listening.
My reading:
{"hour": 12, "minute": 22}
